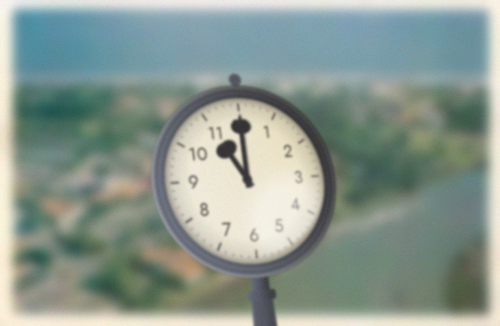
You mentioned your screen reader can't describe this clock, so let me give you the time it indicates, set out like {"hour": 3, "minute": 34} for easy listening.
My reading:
{"hour": 11, "minute": 0}
